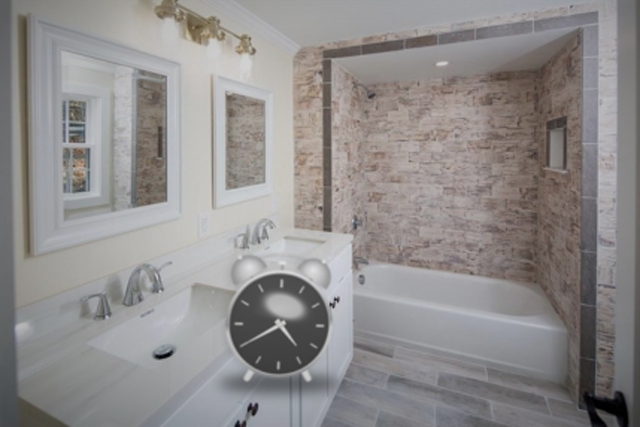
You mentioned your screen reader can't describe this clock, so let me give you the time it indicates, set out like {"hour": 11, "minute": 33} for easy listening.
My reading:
{"hour": 4, "minute": 40}
